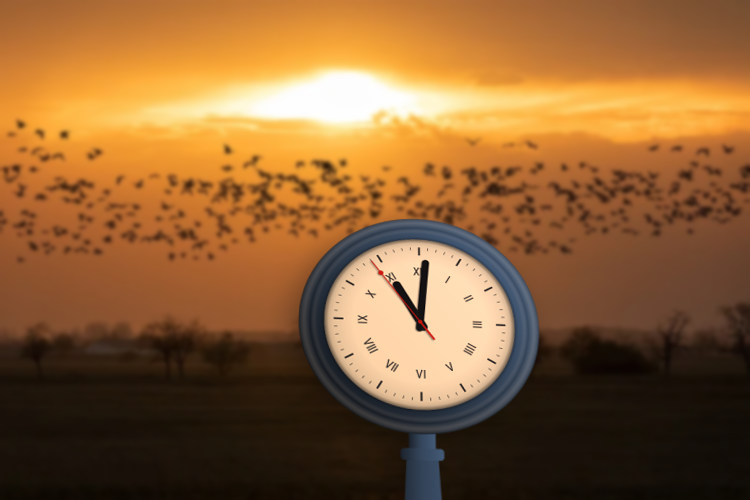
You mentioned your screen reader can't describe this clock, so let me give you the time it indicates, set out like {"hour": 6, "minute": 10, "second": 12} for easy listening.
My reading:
{"hour": 11, "minute": 0, "second": 54}
